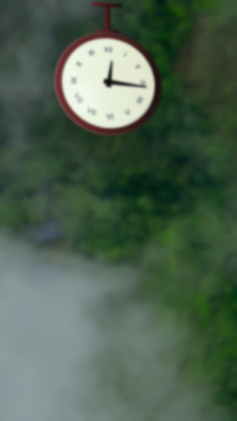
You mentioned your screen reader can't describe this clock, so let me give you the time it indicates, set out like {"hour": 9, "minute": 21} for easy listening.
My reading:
{"hour": 12, "minute": 16}
